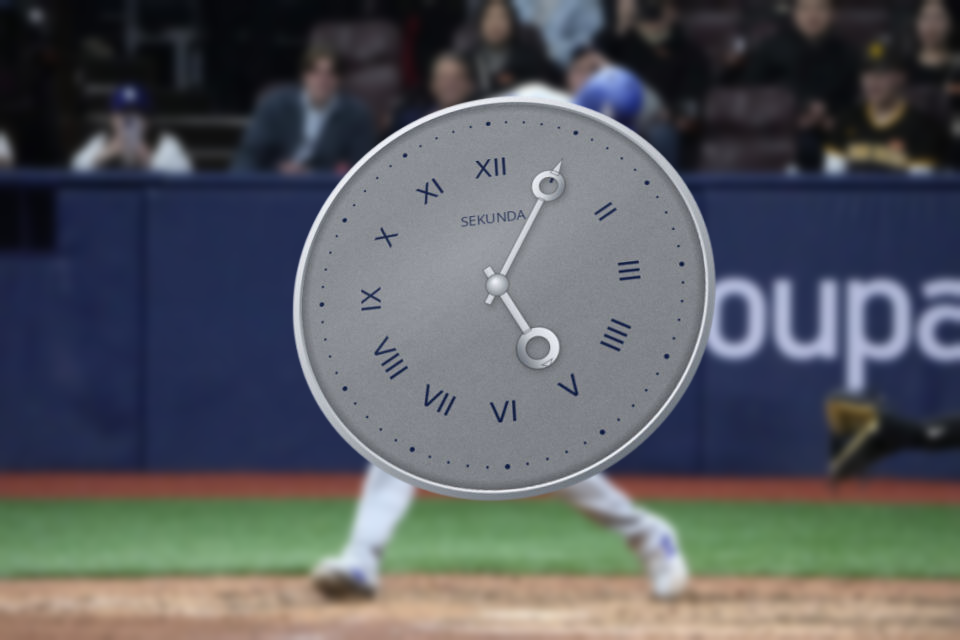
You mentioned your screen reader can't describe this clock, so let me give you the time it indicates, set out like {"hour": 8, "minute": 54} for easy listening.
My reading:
{"hour": 5, "minute": 5}
